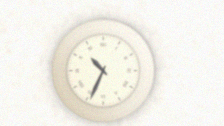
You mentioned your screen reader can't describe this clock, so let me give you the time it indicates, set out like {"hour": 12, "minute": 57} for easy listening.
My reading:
{"hour": 10, "minute": 34}
